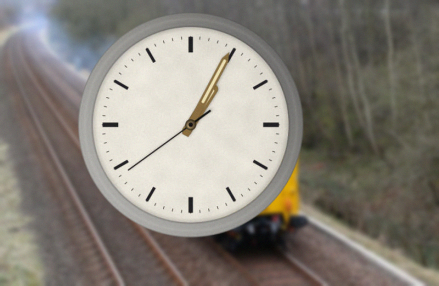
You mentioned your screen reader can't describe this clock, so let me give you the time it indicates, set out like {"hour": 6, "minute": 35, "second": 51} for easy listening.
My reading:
{"hour": 1, "minute": 4, "second": 39}
